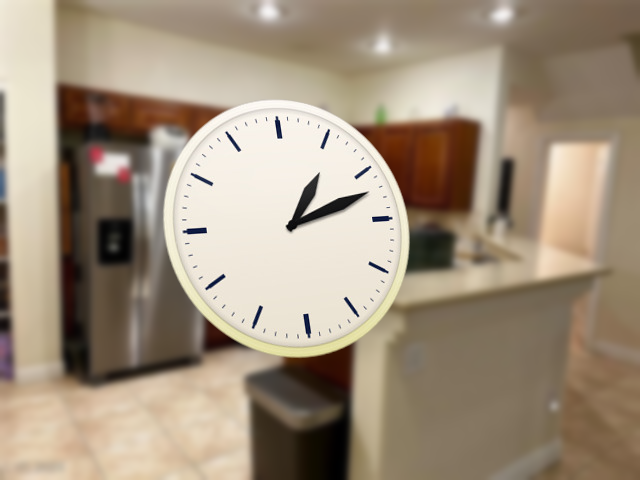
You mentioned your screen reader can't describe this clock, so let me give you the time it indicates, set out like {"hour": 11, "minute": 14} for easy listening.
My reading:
{"hour": 1, "minute": 12}
